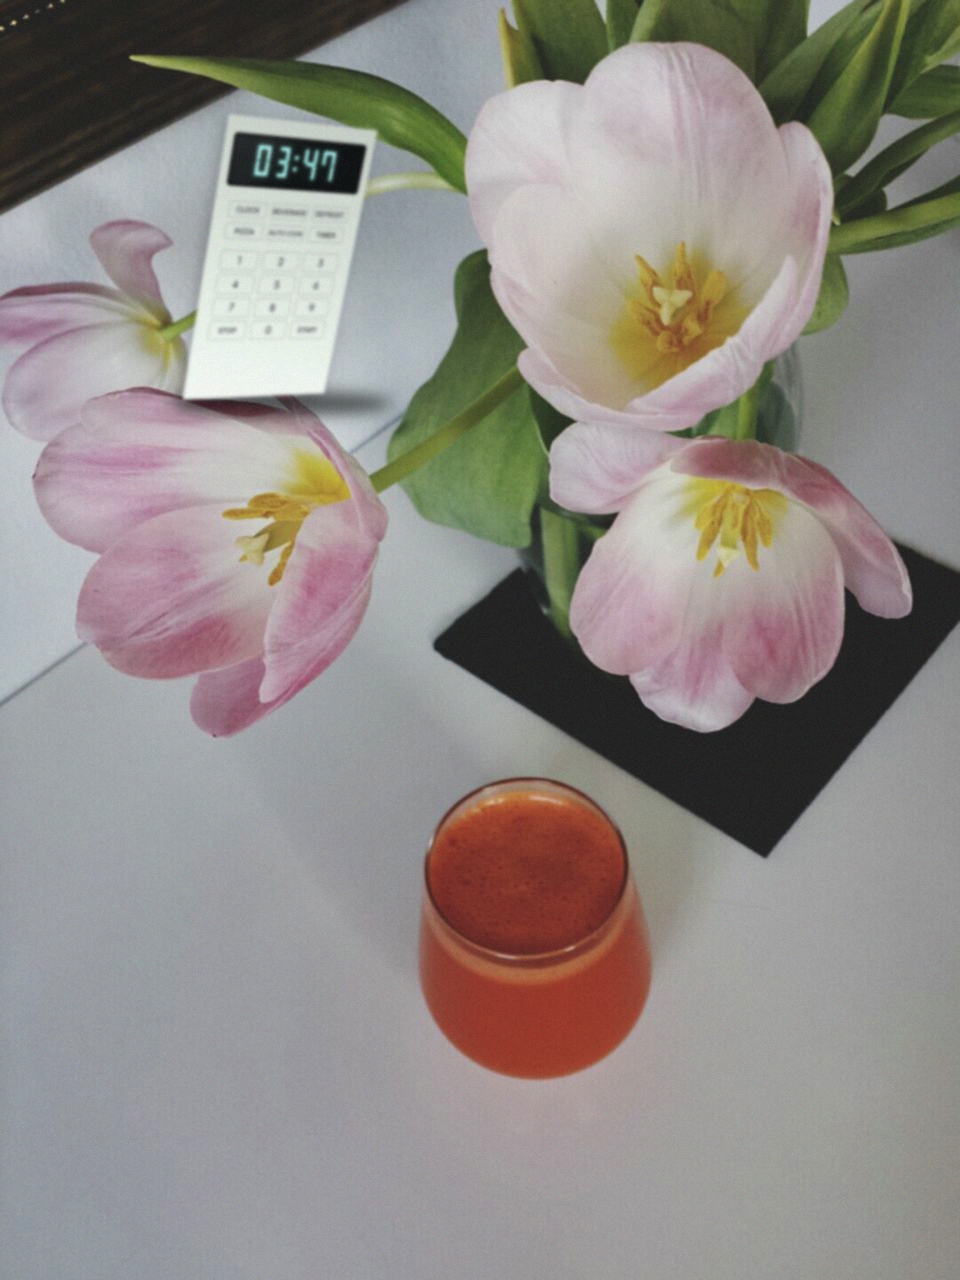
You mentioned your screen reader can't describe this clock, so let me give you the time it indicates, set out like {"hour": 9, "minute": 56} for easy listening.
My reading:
{"hour": 3, "minute": 47}
